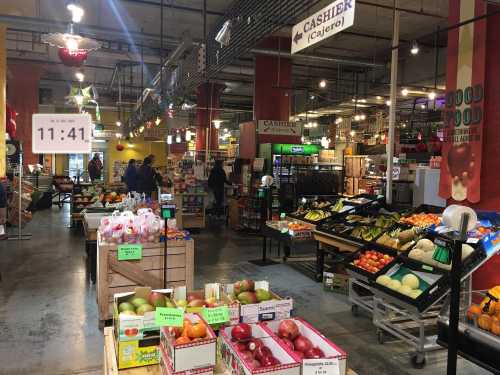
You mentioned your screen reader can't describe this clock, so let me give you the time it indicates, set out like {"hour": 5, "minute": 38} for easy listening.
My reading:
{"hour": 11, "minute": 41}
